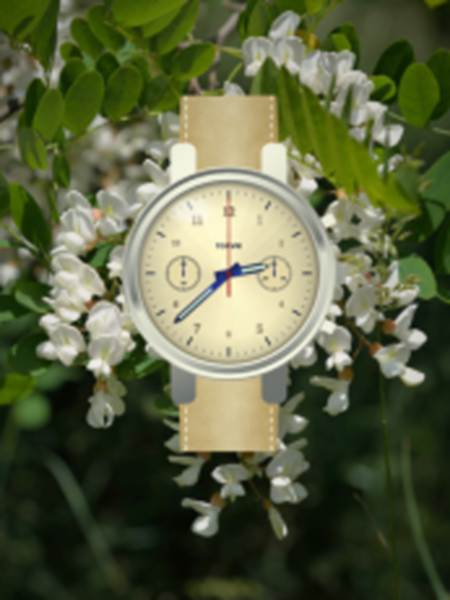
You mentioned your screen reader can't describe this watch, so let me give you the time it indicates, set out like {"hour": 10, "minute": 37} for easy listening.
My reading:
{"hour": 2, "minute": 38}
